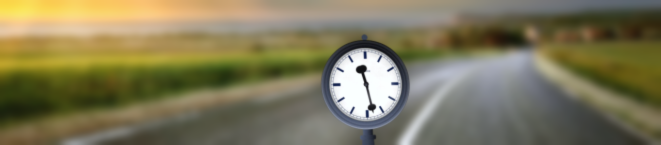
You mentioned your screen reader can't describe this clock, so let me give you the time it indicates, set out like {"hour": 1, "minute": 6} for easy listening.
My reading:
{"hour": 11, "minute": 28}
